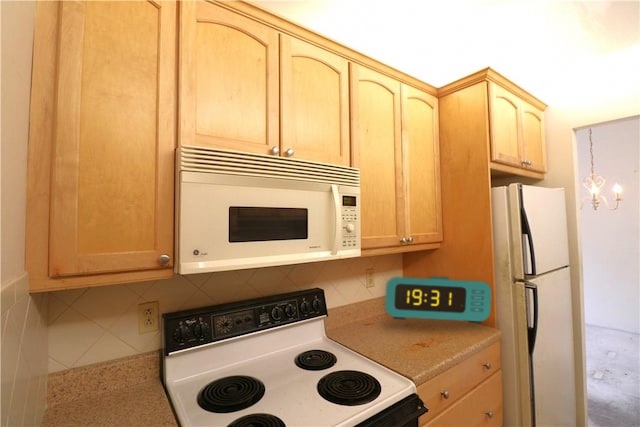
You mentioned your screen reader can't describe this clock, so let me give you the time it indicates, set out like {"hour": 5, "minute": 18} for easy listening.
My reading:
{"hour": 19, "minute": 31}
